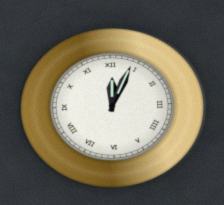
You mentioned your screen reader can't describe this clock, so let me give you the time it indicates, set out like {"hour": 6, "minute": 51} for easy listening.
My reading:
{"hour": 12, "minute": 4}
